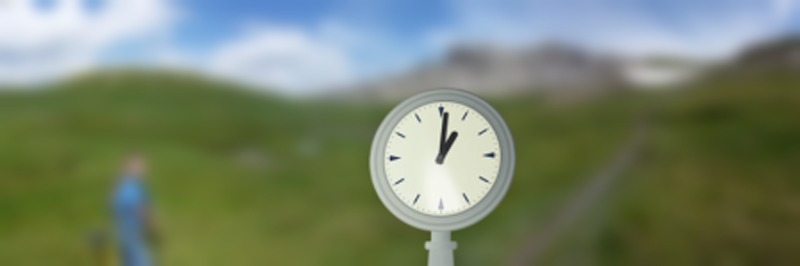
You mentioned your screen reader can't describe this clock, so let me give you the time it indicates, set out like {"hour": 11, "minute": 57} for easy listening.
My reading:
{"hour": 1, "minute": 1}
